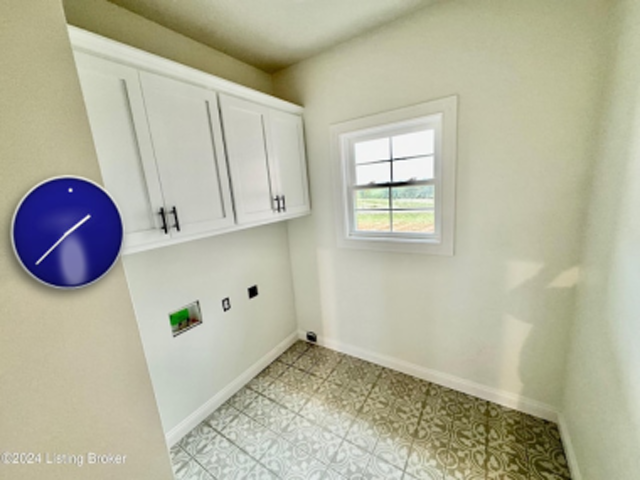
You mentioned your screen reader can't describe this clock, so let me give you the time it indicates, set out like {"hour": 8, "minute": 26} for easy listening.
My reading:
{"hour": 1, "minute": 37}
